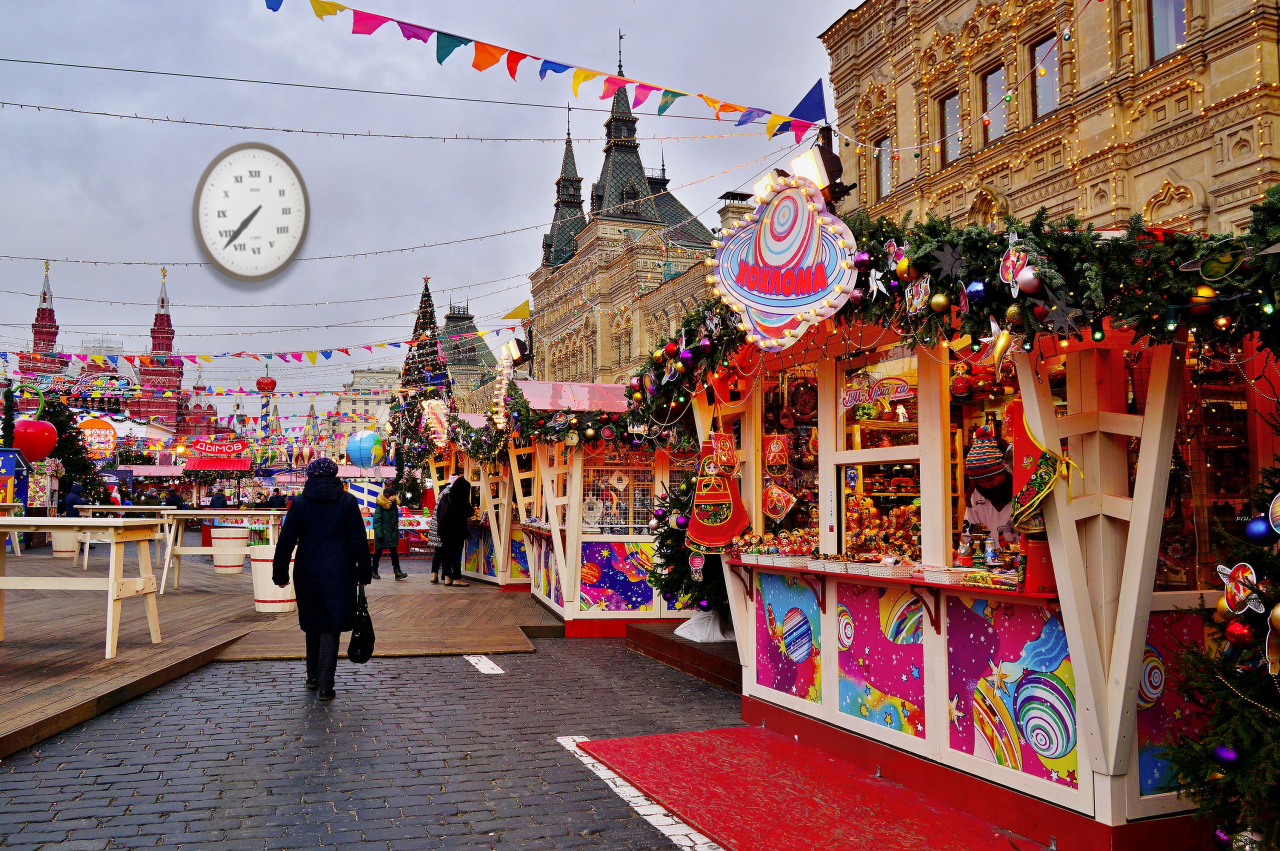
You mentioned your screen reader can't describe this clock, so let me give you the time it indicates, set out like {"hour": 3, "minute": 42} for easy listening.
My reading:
{"hour": 7, "minute": 38}
